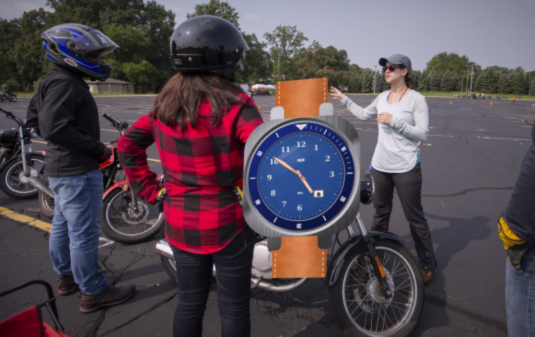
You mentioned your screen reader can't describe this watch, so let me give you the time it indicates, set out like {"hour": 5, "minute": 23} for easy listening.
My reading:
{"hour": 4, "minute": 51}
